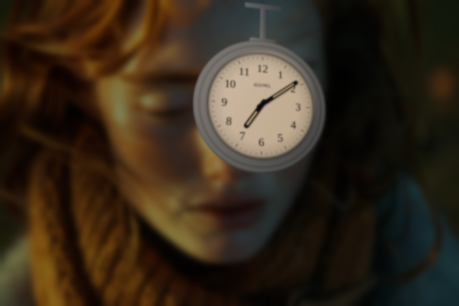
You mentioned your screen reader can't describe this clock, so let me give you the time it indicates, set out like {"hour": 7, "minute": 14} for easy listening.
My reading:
{"hour": 7, "minute": 9}
